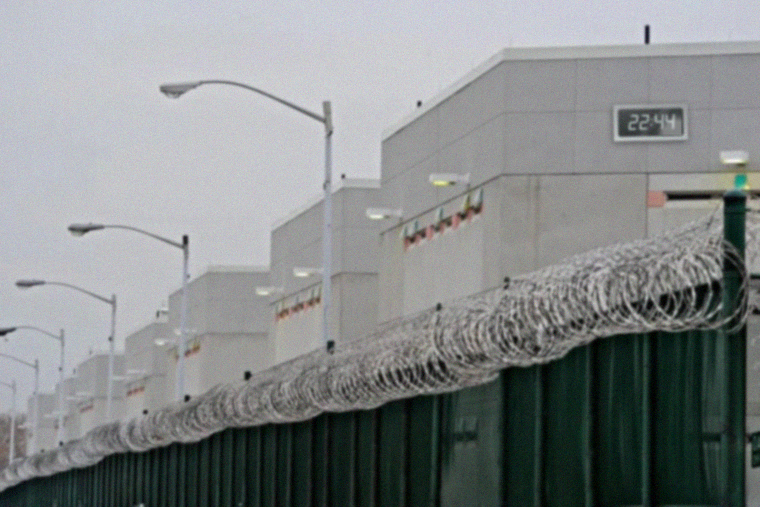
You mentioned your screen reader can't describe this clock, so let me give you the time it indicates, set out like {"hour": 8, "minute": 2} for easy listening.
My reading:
{"hour": 22, "minute": 44}
